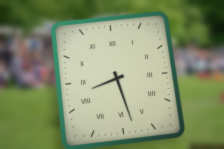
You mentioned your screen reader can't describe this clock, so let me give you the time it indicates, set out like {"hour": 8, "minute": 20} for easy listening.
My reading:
{"hour": 8, "minute": 28}
